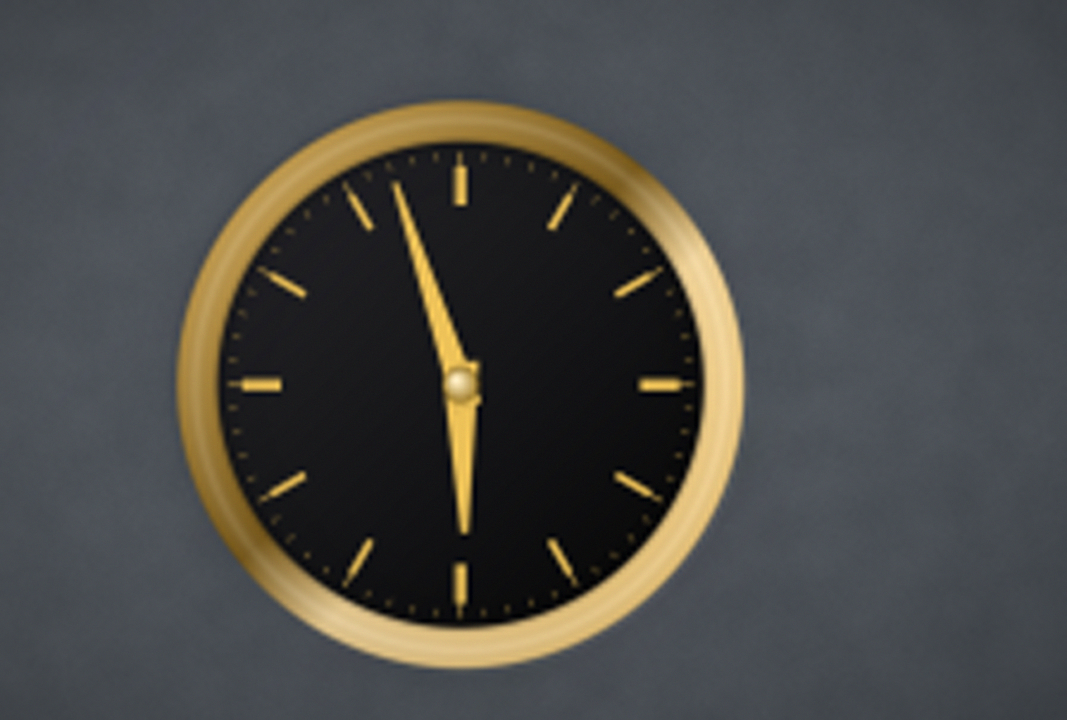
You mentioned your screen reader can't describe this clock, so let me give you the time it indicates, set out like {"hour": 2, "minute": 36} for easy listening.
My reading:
{"hour": 5, "minute": 57}
